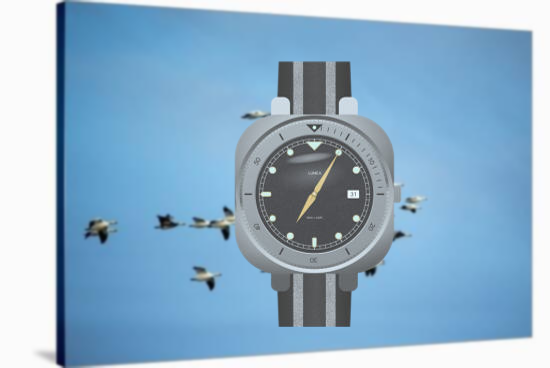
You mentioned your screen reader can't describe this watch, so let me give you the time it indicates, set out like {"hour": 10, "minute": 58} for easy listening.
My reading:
{"hour": 7, "minute": 5}
